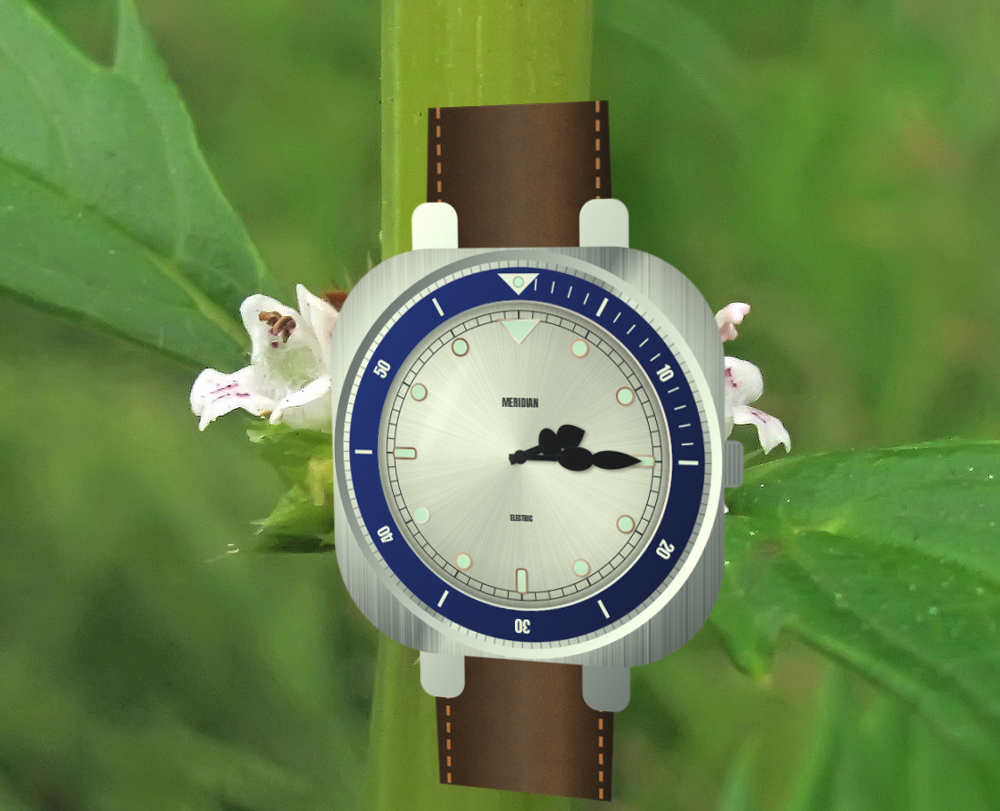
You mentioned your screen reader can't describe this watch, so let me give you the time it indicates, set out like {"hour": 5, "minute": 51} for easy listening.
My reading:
{"hour": 2, "minute": 15}
